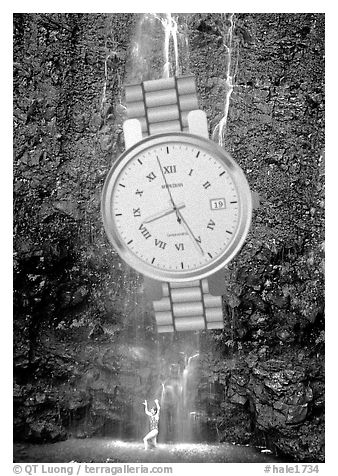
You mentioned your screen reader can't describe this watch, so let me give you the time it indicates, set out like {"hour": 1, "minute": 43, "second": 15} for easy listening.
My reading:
{"hour": 8, "minute": 25, "second": 58}
